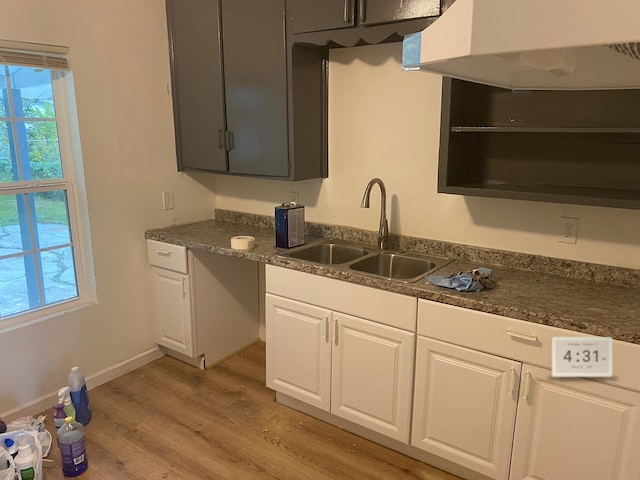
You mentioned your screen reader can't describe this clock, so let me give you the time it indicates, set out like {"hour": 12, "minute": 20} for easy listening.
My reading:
{"hour": 4, "minute": 31}
